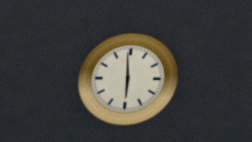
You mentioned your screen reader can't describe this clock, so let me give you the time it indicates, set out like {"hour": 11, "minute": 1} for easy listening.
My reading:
{"hour": 5, "minute": 59}
